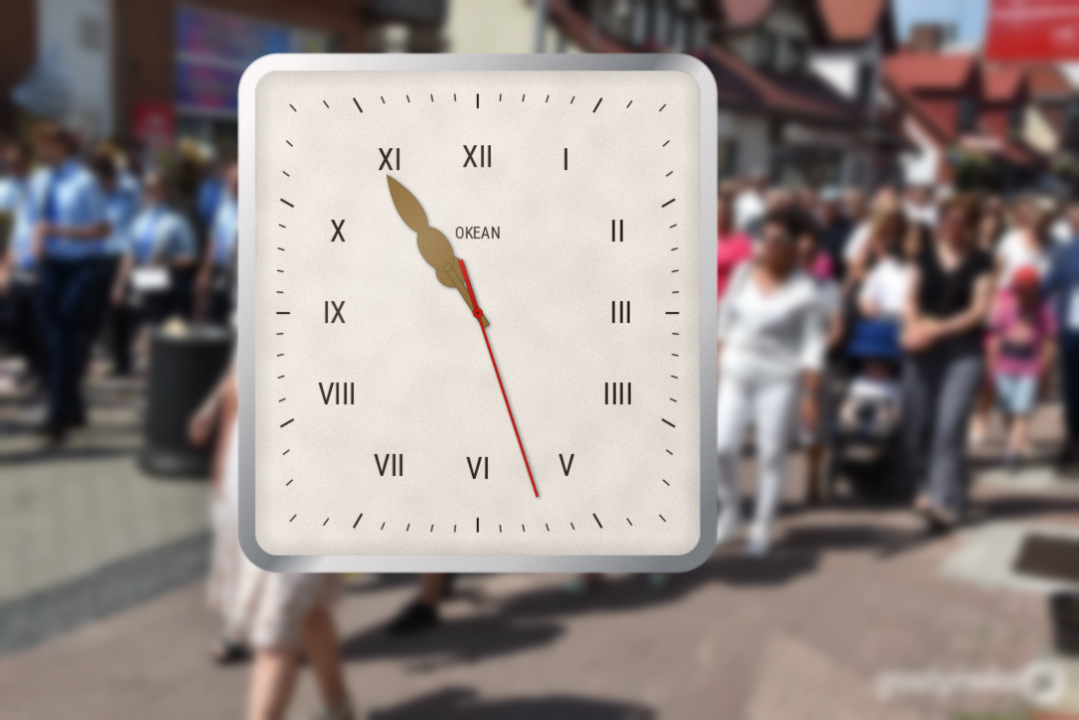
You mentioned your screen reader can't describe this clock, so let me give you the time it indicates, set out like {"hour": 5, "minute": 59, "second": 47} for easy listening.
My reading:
{"hour": 10, "minute": 54, "second": 27}
